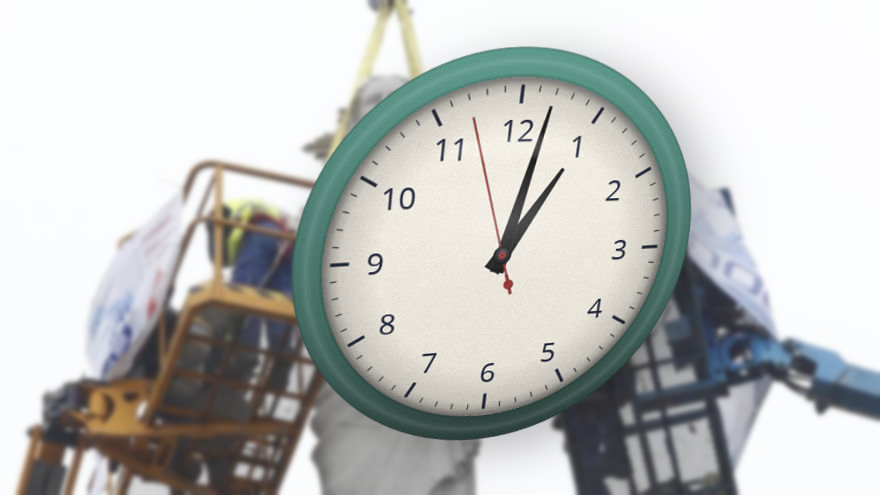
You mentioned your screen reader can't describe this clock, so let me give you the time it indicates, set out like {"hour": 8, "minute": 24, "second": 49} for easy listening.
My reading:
{"hour": 1, "minute": 1, "second": 57}
